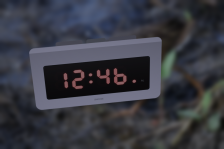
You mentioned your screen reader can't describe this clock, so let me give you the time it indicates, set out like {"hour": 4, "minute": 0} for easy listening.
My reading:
{"hour": 12, "minute": 46}
